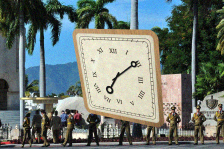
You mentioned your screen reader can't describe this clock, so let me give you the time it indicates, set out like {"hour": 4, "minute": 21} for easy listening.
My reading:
{"hour": 7, "minute": 9}
